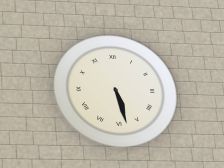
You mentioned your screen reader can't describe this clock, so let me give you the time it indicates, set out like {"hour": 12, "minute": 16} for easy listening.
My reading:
{"hour": 5, "minute": 28}
